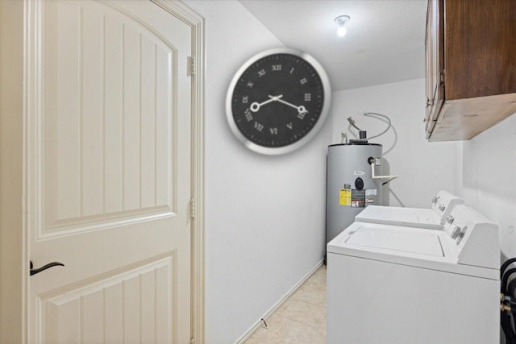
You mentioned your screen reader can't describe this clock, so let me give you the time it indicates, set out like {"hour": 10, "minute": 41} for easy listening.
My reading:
{"hour": 8, "minute": 19}
